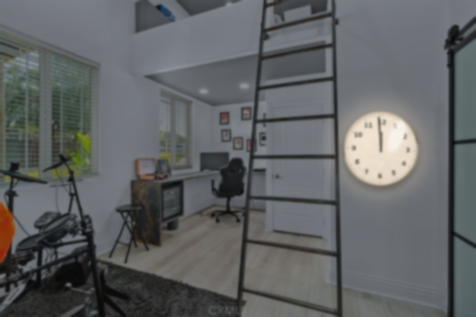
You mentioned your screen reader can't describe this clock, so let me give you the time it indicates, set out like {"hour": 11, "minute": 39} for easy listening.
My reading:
{"hour": 11, "minute": 59}
